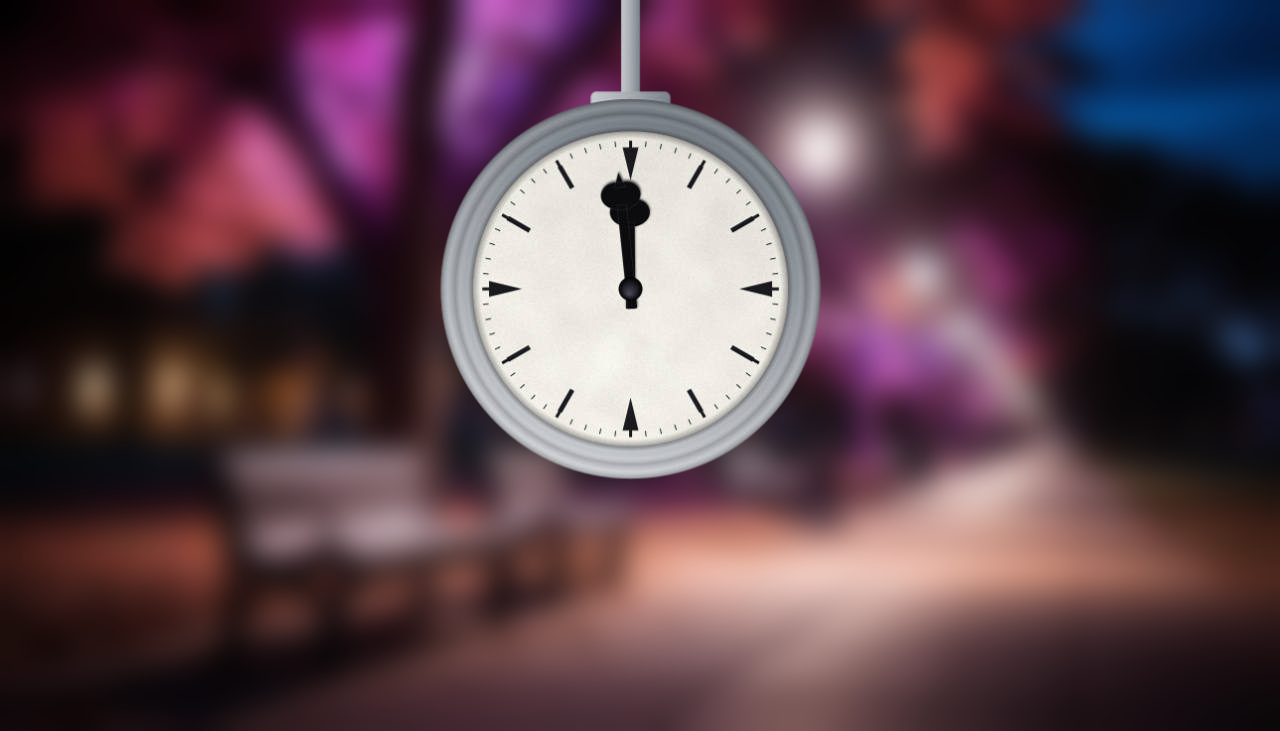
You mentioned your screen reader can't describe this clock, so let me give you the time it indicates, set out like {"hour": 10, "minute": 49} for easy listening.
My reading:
{"hour": 11, "minute": 59}
